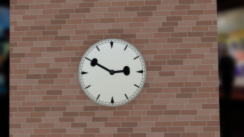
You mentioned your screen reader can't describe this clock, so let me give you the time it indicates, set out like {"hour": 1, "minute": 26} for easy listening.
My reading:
{"hour": 2, "minute": 50}
